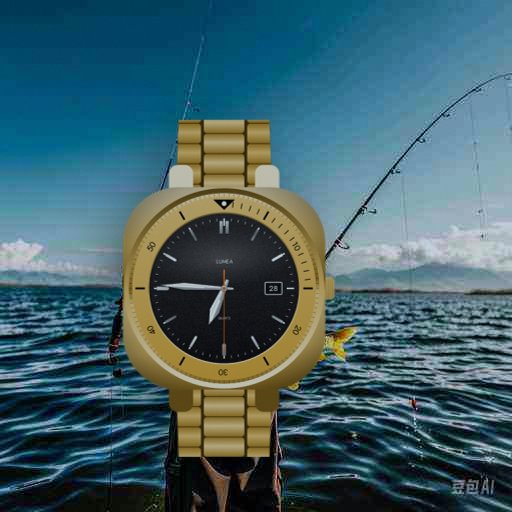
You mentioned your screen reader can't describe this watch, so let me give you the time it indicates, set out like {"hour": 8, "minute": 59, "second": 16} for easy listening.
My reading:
{"hour": 6, "minute": 45, "second": 30}
